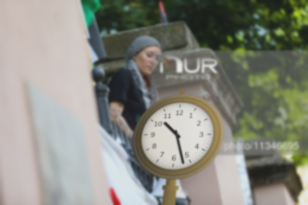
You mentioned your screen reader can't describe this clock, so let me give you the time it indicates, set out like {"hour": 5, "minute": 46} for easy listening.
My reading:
{"hour": 10, "minute": 27}
